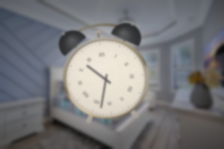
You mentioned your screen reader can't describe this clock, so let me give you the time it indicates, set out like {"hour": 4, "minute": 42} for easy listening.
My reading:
{"hour": 10, "minute": 33}
